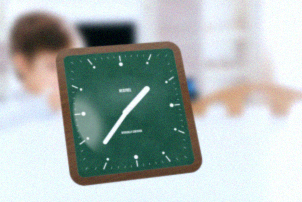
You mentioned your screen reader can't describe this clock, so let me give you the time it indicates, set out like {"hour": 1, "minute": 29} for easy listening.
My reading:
{"hour": 1, "minute": 37}
